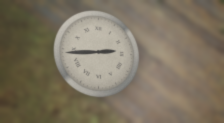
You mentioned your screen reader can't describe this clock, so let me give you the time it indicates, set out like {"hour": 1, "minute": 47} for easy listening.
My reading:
{"hour": 2, "minute": 44}
